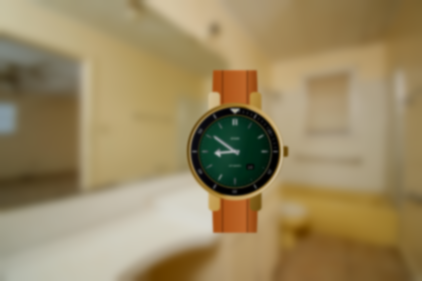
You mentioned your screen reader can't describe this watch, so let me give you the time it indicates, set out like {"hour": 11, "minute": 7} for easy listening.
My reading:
{"hour": 8, "minute": 51}
